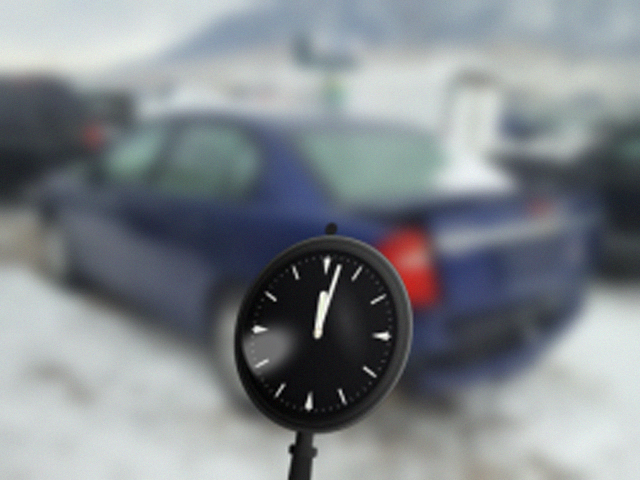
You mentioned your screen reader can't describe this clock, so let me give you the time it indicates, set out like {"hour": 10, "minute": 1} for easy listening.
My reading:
{"hour": 12, "minute": 2}
